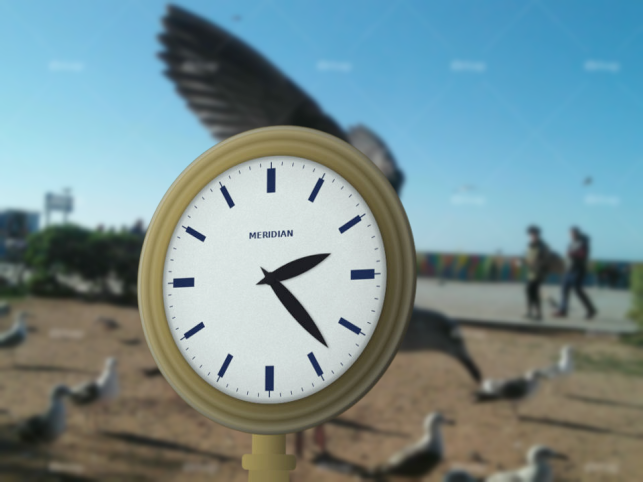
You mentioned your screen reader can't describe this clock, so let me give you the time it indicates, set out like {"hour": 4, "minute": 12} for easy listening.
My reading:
{"hour": 2, "minute": 23}
